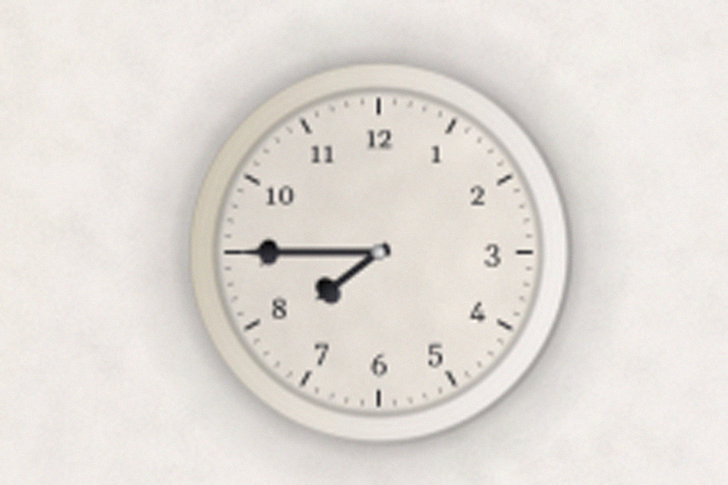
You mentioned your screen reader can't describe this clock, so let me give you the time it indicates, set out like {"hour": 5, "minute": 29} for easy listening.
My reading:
{"hour": 7, "minute": 45}
